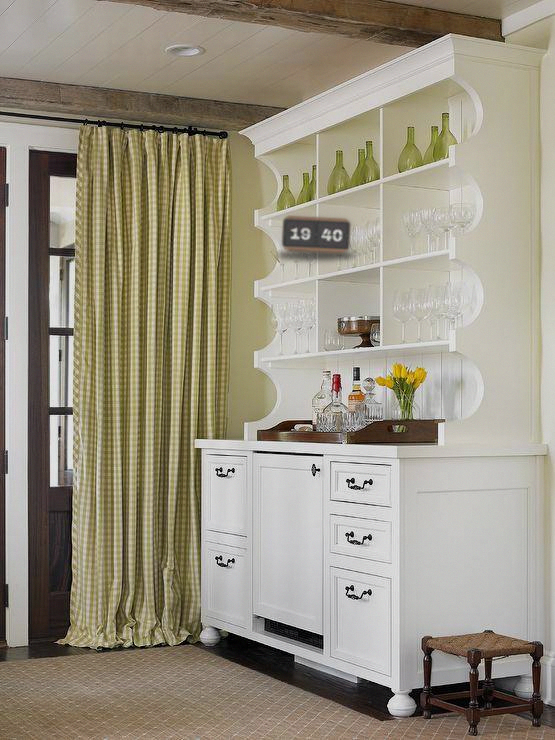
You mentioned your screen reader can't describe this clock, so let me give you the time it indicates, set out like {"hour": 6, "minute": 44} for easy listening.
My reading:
{"hour": 19, "minute": 40}
